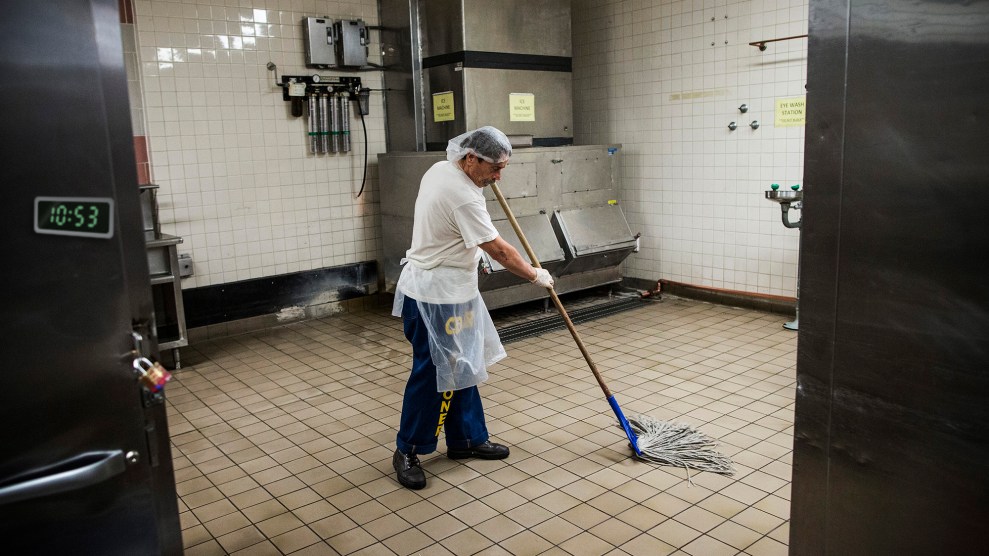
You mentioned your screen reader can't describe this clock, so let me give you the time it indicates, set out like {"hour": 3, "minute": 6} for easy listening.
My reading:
{"hour": 10, "minute": 53}
